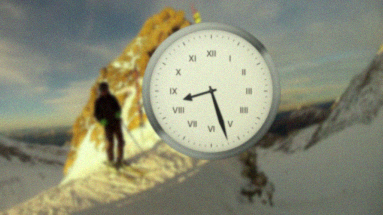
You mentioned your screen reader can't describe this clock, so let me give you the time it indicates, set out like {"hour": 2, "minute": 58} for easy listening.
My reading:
{"hour": 8, "minute": 27}
